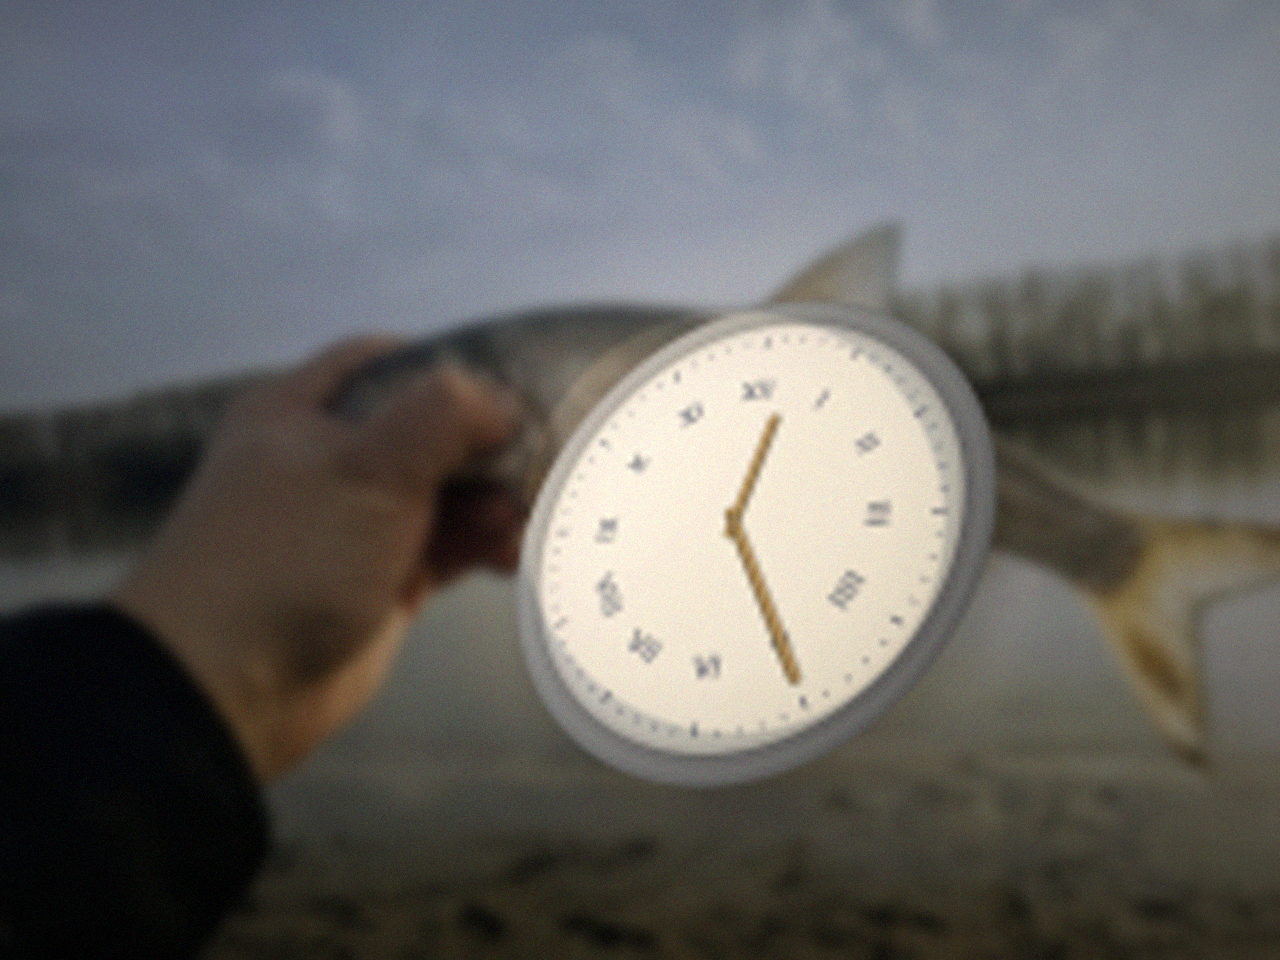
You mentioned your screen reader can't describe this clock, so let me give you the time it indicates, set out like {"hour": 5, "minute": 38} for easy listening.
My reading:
{"hour": 12, "minute": 25}
